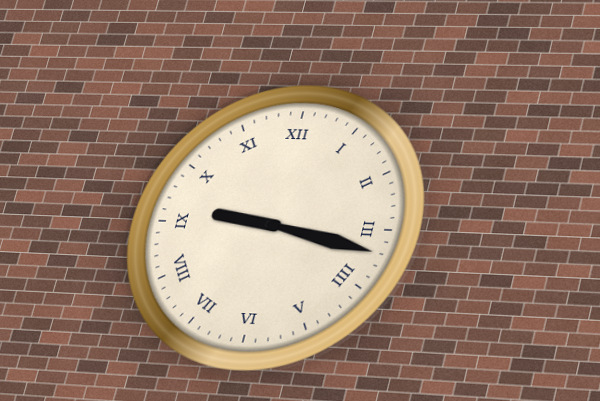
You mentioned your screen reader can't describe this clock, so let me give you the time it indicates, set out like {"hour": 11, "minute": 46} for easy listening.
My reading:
{"hour": 9, "minute": 17}
